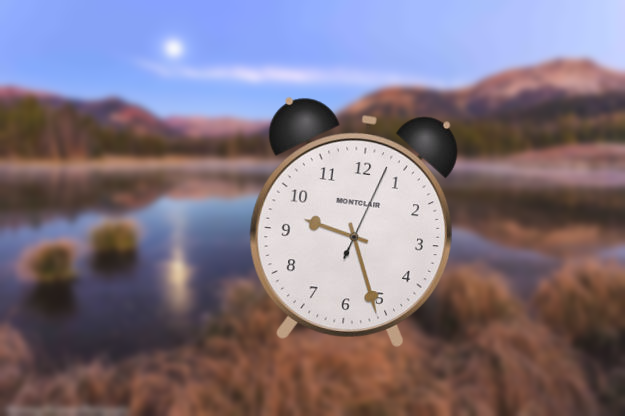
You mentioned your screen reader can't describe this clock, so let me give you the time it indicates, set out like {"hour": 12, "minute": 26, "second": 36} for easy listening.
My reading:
{"hour": 9, "minute": 26, "second": 3}
